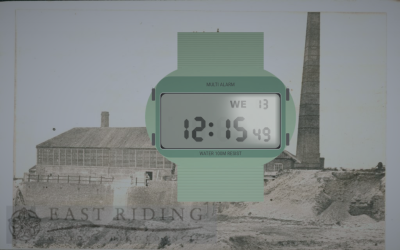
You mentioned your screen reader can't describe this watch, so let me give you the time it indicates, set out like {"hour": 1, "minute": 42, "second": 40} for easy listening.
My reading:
{"hour": 12, "minute": 15, "second": 49}
